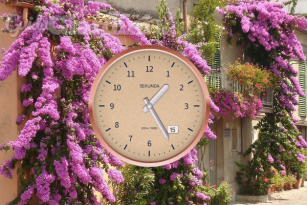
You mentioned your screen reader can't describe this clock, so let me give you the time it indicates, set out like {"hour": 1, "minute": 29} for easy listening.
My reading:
{"hour": 1, "minute": 25}
